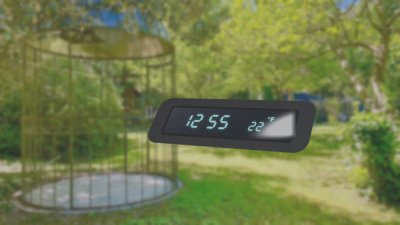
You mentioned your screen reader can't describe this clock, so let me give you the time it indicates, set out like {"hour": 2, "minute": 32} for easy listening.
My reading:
{"hour": 12, "minute": 55}
